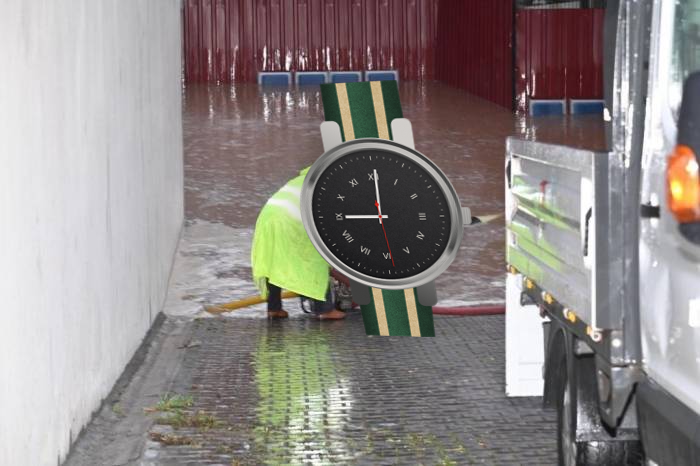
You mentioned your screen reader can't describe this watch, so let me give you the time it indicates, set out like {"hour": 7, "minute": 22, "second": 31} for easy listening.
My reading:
{"hour": 9, "minute": 0, "second": 29}
